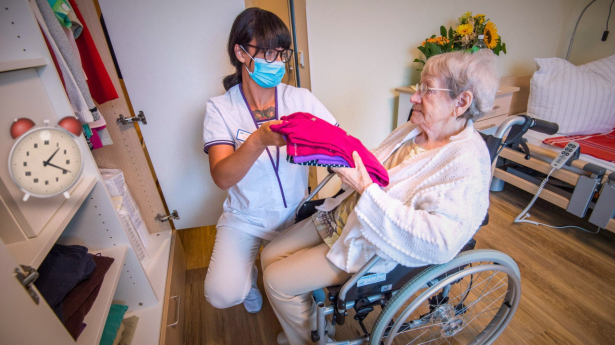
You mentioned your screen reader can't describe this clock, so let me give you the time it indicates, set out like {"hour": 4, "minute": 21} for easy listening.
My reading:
{"hour": 1, "minute": 19}
